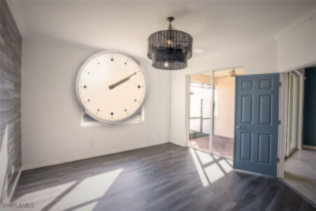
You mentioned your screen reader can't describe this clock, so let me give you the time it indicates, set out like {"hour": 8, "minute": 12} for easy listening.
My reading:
{"hour": 2, "minute": 10}
